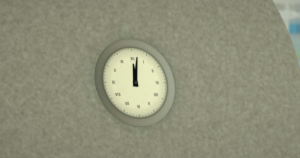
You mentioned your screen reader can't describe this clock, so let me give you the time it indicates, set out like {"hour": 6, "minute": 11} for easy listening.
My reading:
{"hour": 12, "minute": 2}
